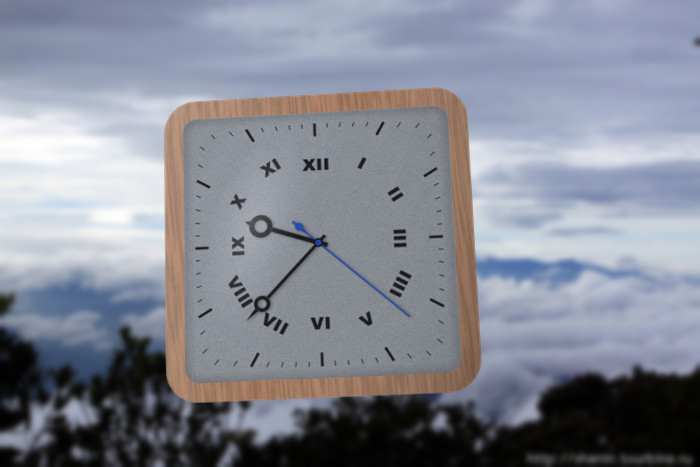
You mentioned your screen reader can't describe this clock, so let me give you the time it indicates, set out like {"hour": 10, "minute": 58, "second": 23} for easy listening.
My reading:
{"hour": 9, "minute": 37, "second": 22}
